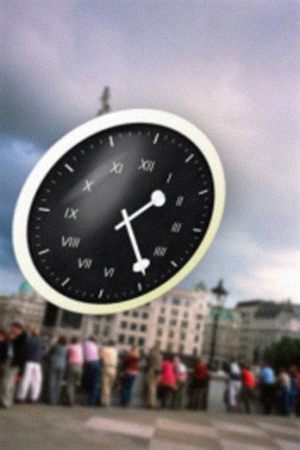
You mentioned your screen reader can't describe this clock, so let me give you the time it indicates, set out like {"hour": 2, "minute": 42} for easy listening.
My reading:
{"hour": 1, "minute": 24}
